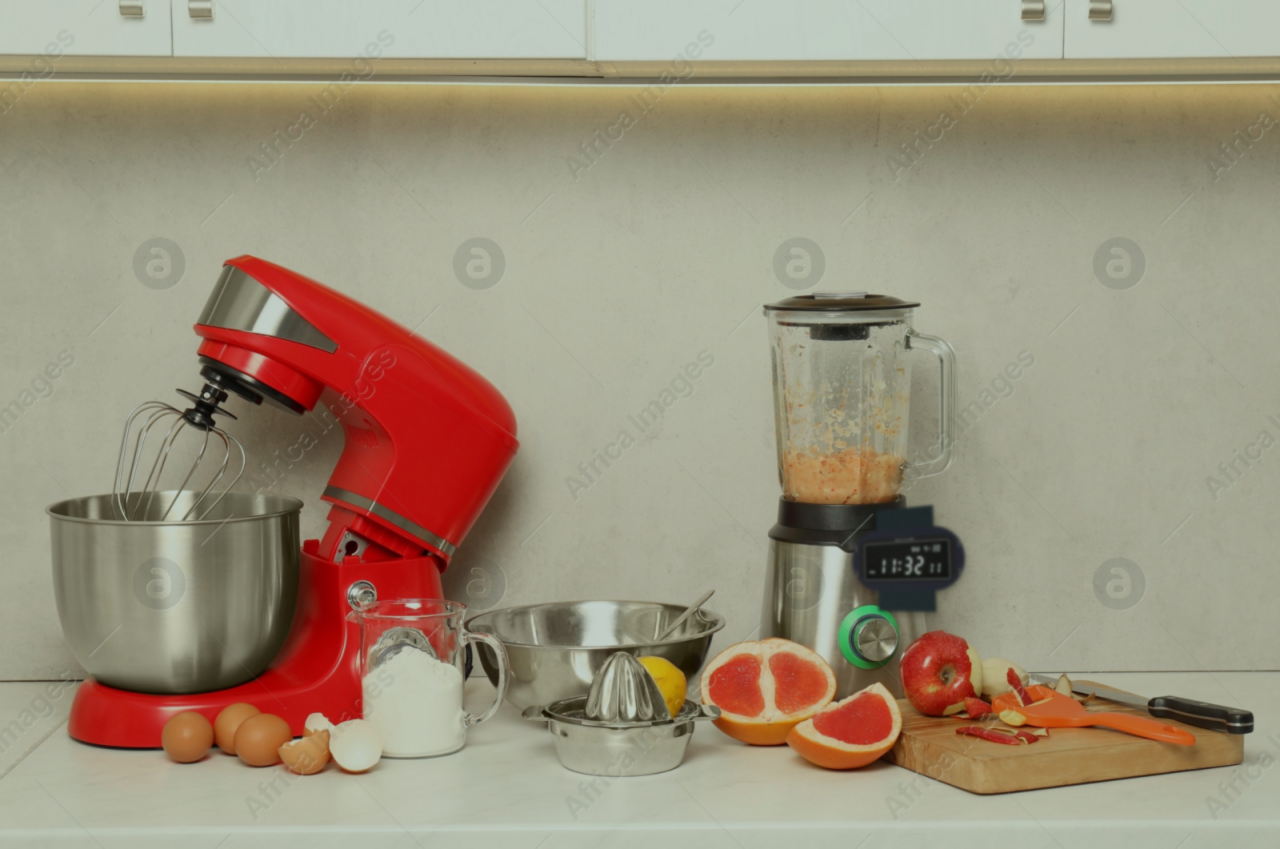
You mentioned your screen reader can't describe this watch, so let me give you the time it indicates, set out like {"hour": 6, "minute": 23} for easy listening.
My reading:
{"hour": 11, "minute": 32}
